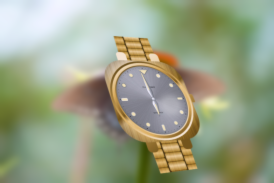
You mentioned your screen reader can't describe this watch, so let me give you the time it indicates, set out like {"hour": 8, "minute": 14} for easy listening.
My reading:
{"hour": 5, "minute": 59}
